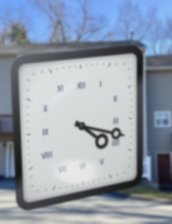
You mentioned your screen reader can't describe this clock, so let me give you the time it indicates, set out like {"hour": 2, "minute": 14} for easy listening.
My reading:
{"hour": 4, "minute": 18}
